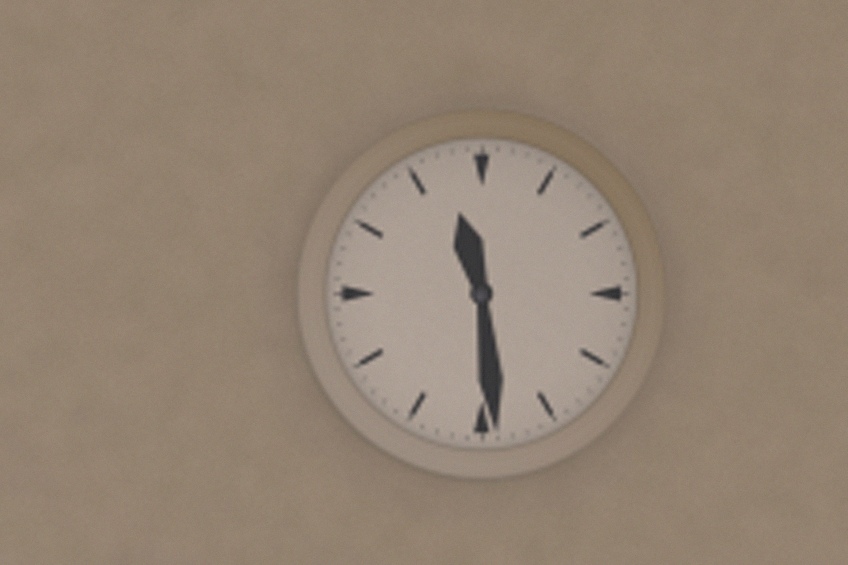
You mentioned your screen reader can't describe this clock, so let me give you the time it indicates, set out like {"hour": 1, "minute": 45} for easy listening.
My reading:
{"hour": 11, "minute": 29}
